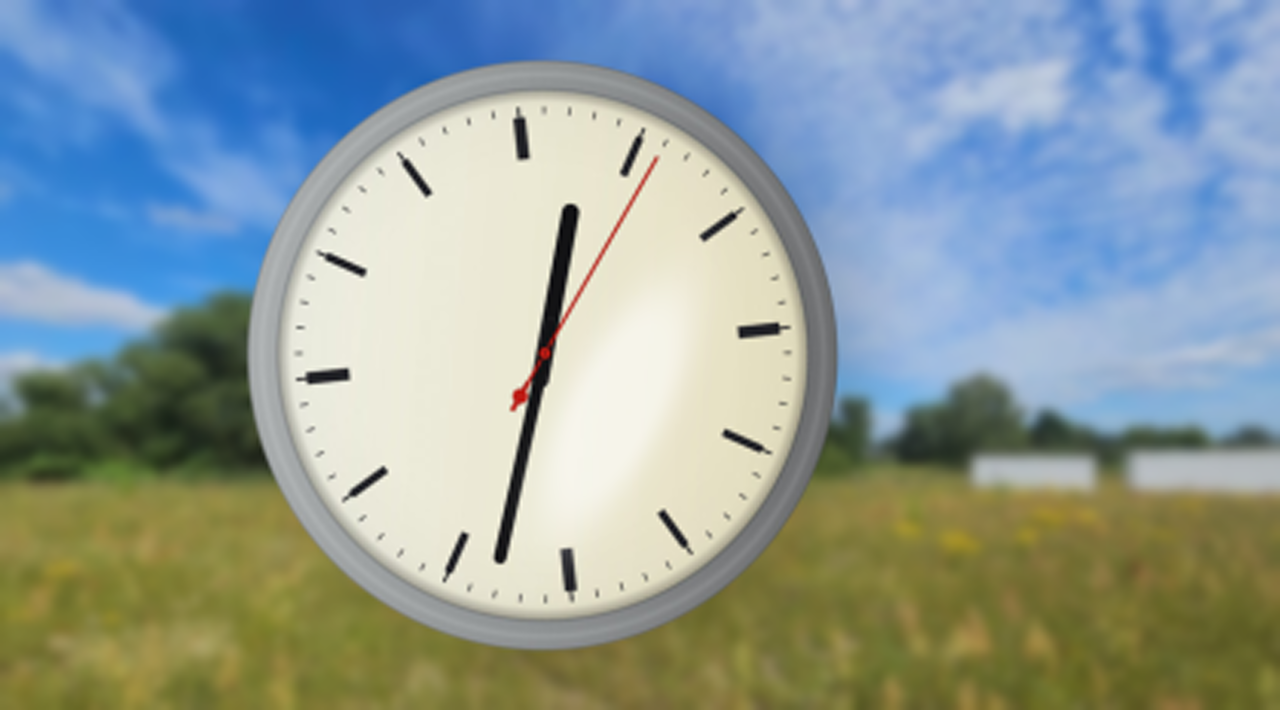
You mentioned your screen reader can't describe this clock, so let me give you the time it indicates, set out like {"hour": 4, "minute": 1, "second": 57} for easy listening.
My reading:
{"hour": 12, "minute": 33, "second": 6}
